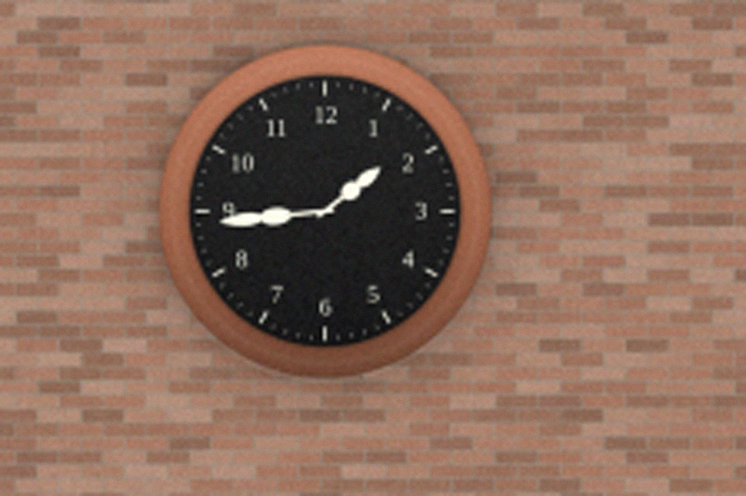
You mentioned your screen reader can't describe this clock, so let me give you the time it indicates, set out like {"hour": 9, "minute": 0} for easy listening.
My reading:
{"hour": 1, "minute": 44}
